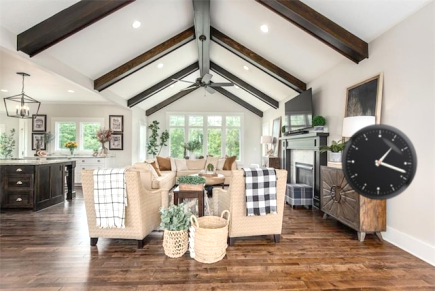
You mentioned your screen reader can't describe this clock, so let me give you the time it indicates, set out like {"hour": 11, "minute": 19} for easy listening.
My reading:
{"hour": 1, "minute": 18}
